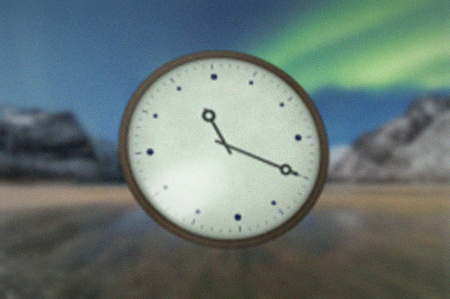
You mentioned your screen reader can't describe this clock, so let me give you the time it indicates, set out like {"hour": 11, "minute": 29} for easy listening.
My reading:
{"hour": 11, "minute": 20}
